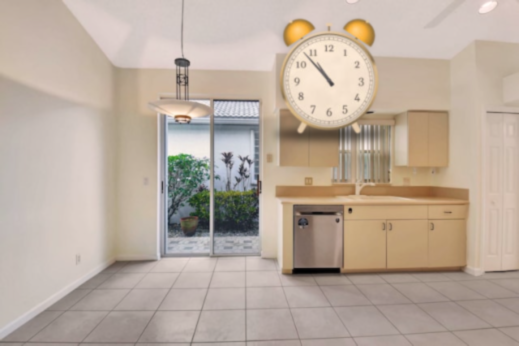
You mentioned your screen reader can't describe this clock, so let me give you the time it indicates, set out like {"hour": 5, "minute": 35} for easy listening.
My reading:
{"hour": 10, "minute": 53}
